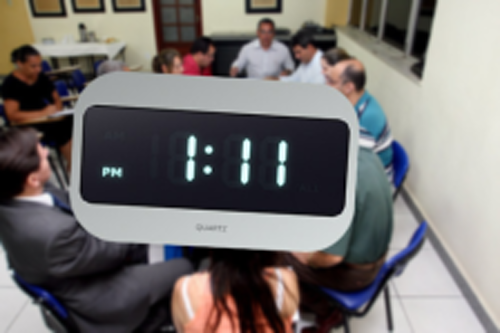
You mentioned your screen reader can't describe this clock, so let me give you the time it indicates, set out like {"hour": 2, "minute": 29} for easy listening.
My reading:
{"hour": 1, "minute": 11}
